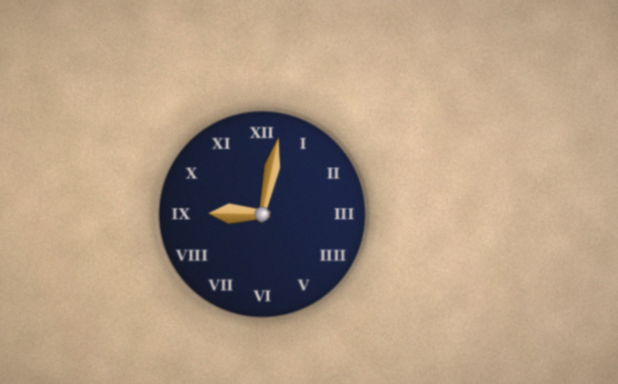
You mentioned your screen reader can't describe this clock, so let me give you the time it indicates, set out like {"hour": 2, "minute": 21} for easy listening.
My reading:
{"hour": 9, "minute": 2}
